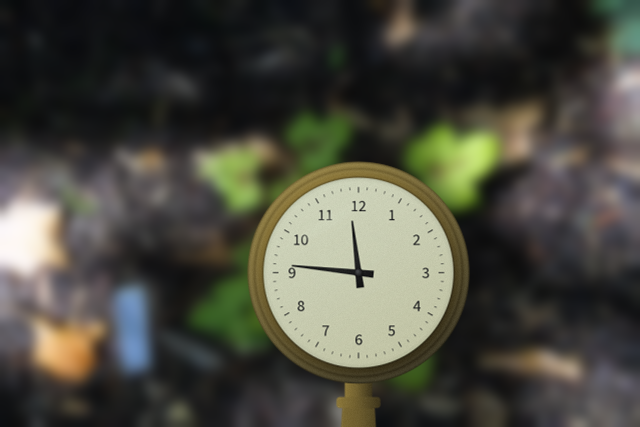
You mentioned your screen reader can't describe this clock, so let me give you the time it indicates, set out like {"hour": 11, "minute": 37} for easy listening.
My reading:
{"hour": 11, "minute": 46}
